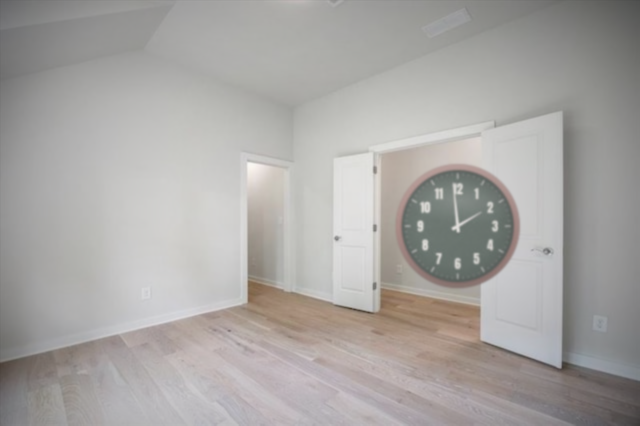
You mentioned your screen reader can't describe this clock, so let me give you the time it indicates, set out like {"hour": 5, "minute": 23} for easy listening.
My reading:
{"hour": 1, "minute": 59}
